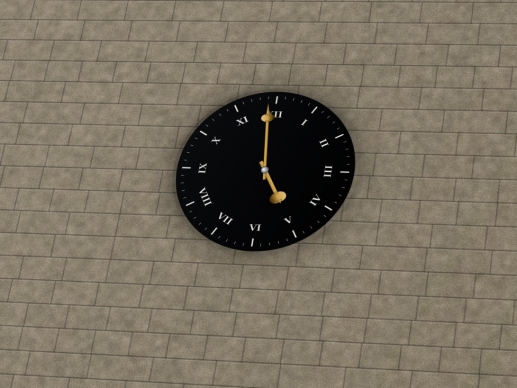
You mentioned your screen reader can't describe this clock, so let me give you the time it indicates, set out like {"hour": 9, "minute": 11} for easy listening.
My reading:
{"hour": 4, "minute": 59}
